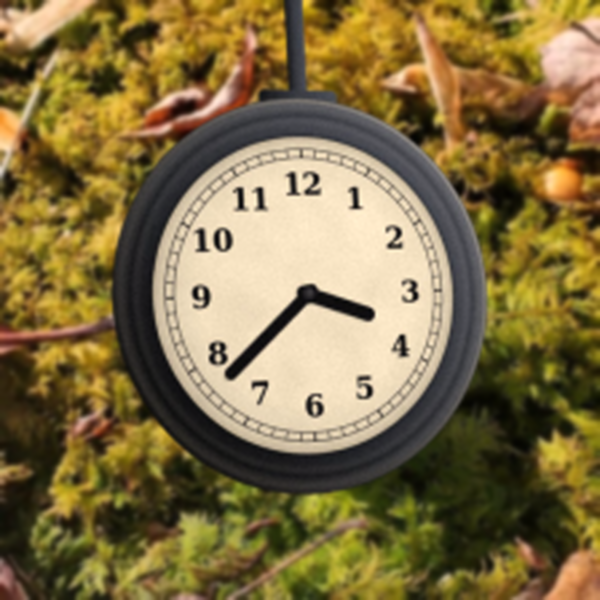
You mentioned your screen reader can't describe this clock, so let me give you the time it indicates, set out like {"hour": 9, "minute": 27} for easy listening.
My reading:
{"hour": 3, "minute": 38}
